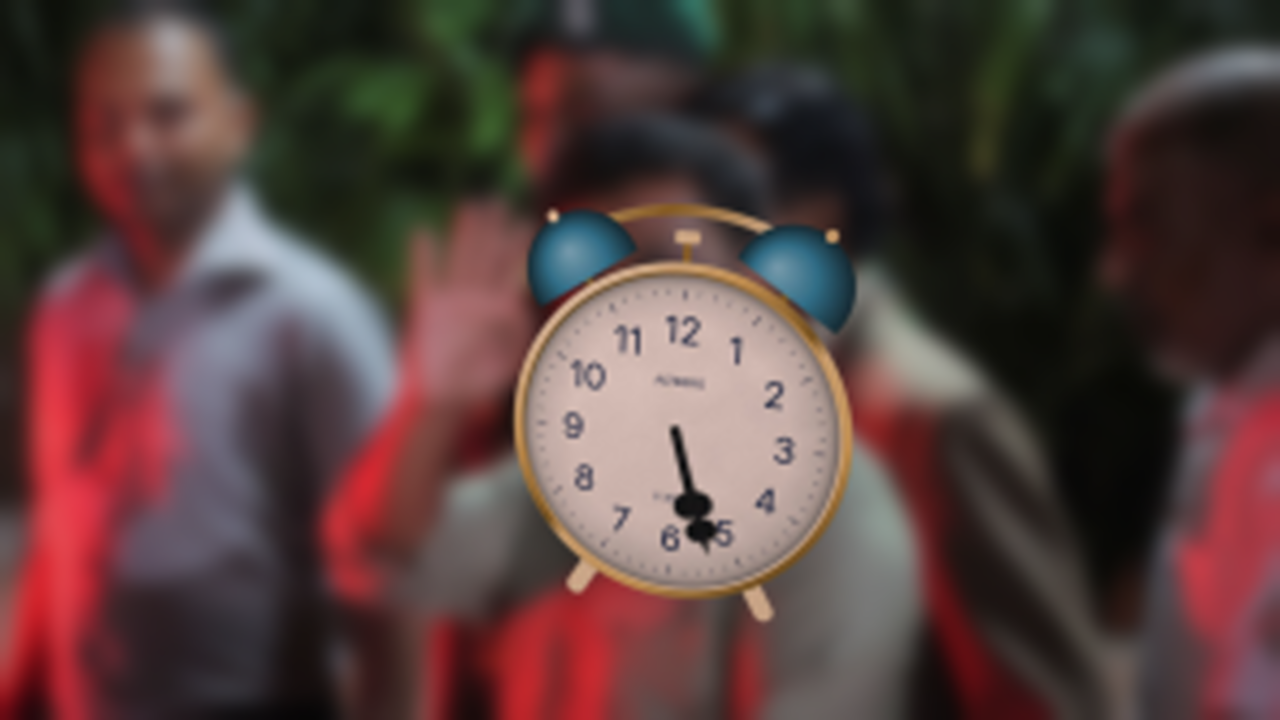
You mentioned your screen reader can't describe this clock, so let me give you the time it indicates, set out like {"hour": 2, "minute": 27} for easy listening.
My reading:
{"hour": 5, "minute": 27}
